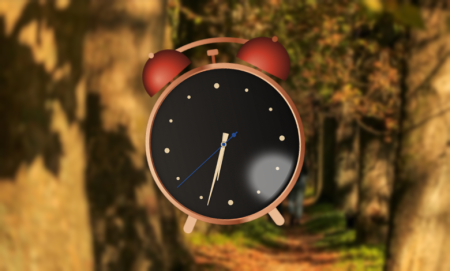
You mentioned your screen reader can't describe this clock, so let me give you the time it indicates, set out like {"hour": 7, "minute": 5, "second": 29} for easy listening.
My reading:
{"hour": 6, "minute": 33, "second": 39}
